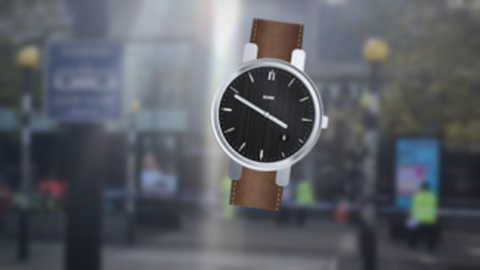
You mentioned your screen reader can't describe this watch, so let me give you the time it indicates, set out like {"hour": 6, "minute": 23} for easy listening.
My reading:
{"hour": 3, "minute": 49}
